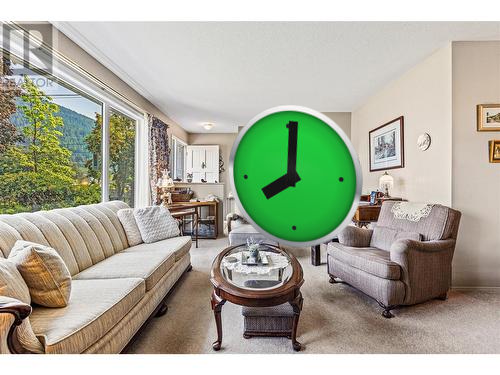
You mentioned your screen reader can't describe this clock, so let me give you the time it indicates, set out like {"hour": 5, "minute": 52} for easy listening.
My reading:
{"hour": 8, "minute": 1}
